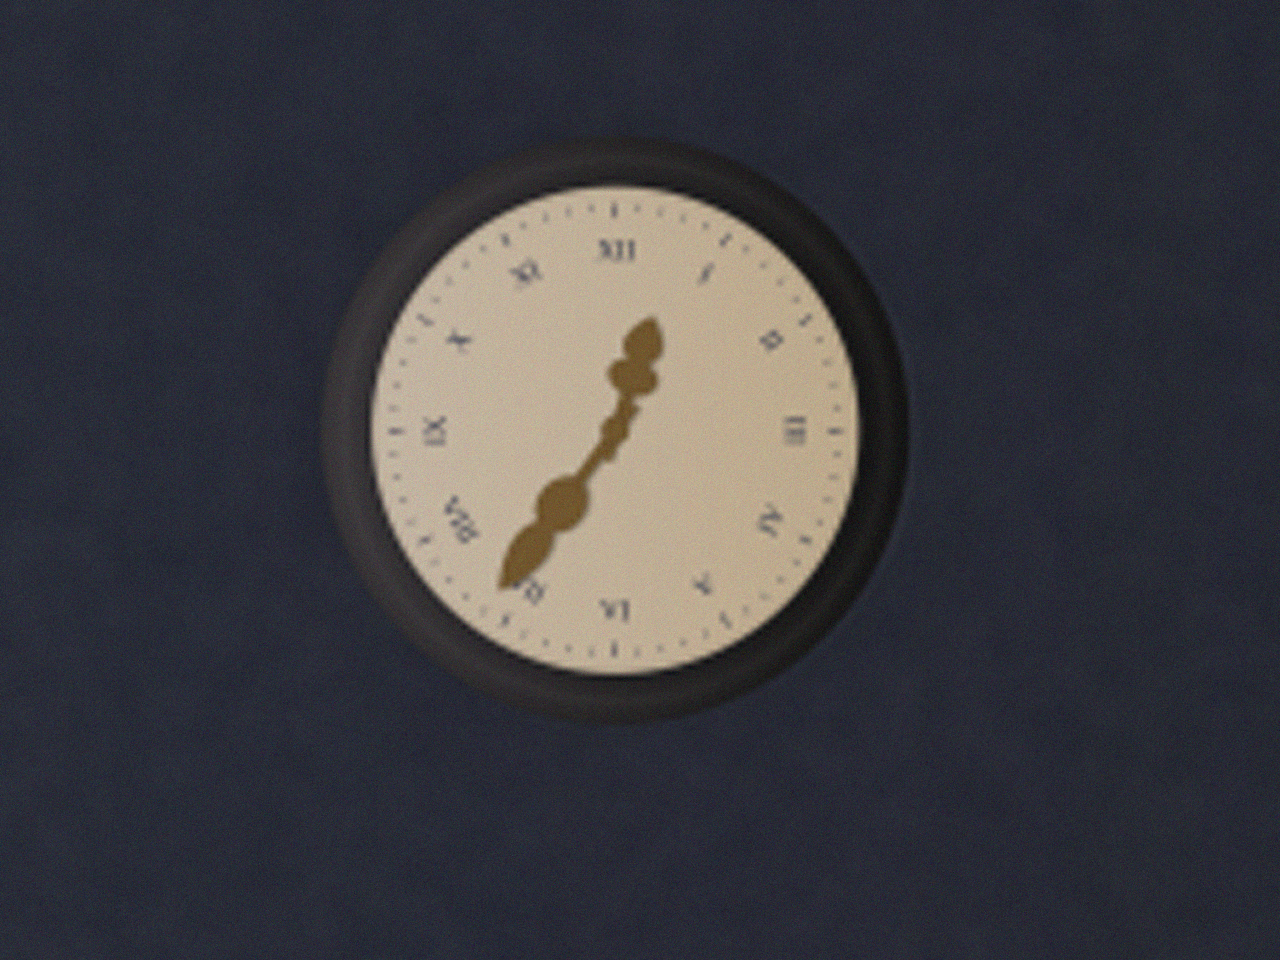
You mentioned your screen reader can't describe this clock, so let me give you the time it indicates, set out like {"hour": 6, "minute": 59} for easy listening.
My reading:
{"hour": 12, "minute": 36}
